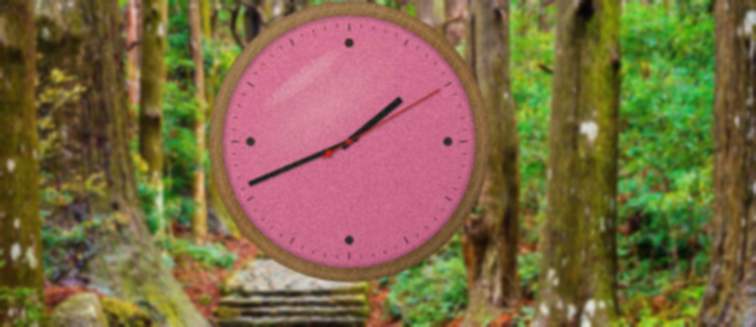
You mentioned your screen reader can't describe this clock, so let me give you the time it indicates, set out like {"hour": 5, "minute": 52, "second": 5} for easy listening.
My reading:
{"hour": 1, "minute": 41, "second": 10}
